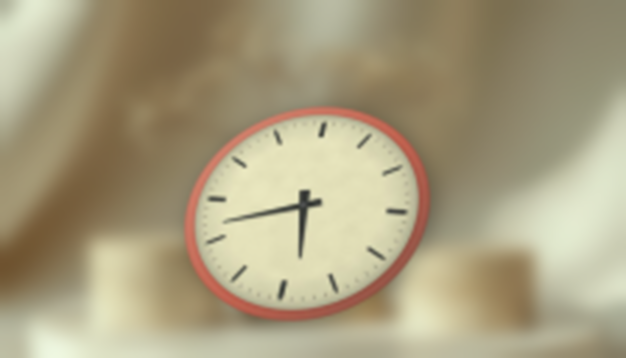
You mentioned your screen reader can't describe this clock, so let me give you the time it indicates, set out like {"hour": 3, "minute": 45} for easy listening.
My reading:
{"hour": 5, "minute": 42}
